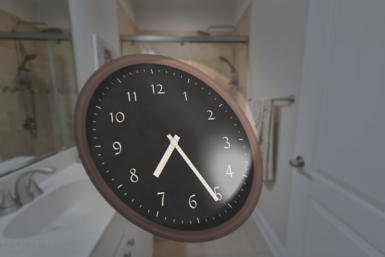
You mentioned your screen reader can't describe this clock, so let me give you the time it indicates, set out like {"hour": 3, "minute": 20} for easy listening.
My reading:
{"hour": 7, "minute": 26}
